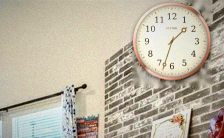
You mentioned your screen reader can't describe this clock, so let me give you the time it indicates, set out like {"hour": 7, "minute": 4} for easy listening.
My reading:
{"hour": 1, "minute": 33}
